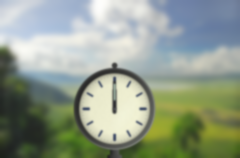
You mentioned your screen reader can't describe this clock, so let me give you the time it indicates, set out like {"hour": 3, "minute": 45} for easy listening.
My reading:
{"hour": 12, "minute": 0}
